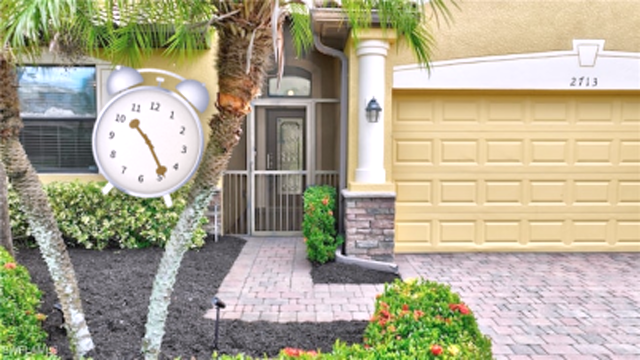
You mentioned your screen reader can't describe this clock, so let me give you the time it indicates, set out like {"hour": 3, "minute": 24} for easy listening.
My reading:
{"hour": 10, "minute": 24}
